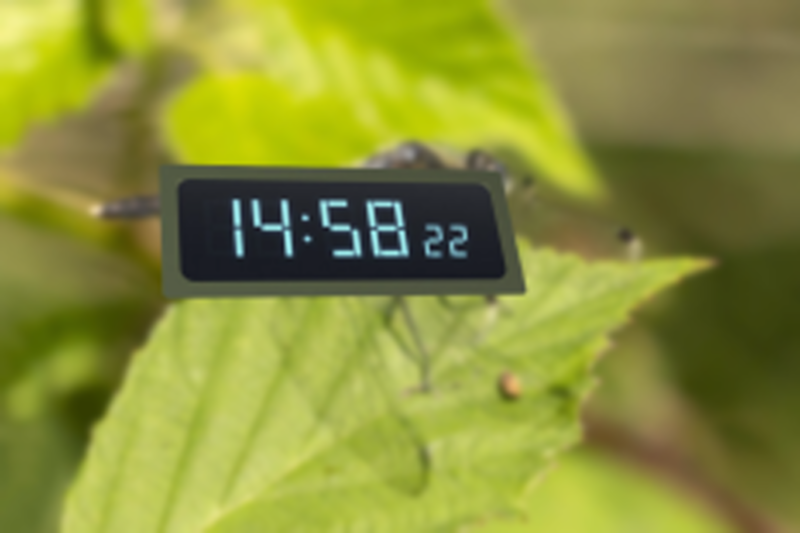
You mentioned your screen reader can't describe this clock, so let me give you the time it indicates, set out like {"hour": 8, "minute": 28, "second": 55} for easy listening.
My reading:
{"hour": 14, "minute": 58, "second": 22}
